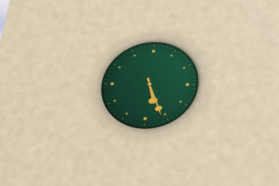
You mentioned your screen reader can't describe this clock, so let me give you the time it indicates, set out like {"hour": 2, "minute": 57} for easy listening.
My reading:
{"hour": 5, "minute": 26}
